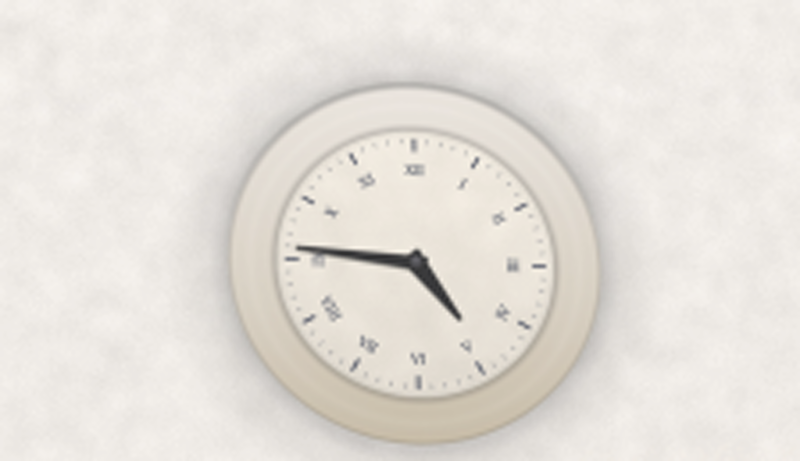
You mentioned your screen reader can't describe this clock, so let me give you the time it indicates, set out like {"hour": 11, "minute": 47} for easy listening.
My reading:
{"hour": 4, "minute": 46}
